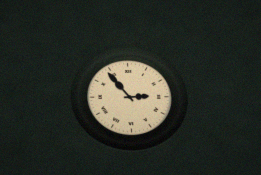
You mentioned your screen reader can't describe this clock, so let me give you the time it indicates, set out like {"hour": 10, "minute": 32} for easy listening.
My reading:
{"hour": 2, "minute": 54}
